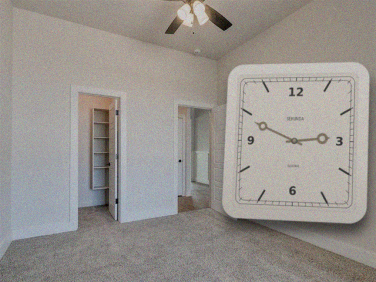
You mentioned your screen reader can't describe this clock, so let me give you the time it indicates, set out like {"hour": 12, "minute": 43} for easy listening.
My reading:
{"hour": 2, "minute": 49}
